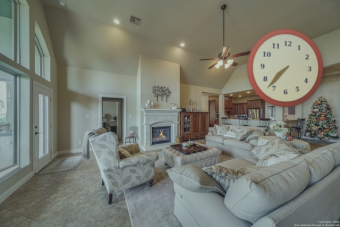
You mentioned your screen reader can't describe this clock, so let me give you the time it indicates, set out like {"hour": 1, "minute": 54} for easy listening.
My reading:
{"hour": 7, "minute": 37}
